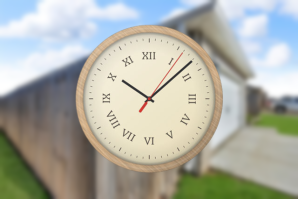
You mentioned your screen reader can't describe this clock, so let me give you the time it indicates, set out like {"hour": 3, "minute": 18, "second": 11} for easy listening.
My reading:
{"hour": 10, "minute": 8, "second": 6}
